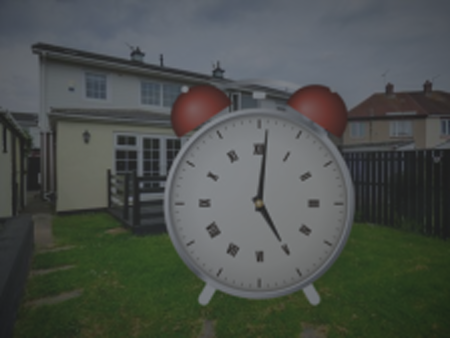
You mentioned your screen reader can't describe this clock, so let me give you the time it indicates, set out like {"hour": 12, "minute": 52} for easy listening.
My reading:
{"hour": 5, "minute": 1}
